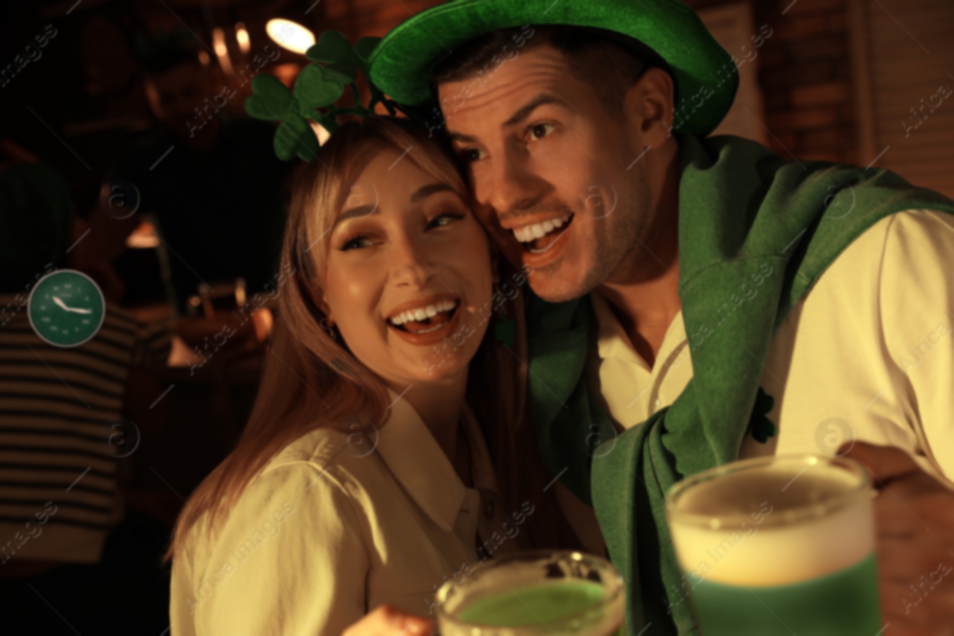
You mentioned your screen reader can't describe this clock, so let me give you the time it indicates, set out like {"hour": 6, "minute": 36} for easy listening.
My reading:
{"hour": 10, "minute": 16}
